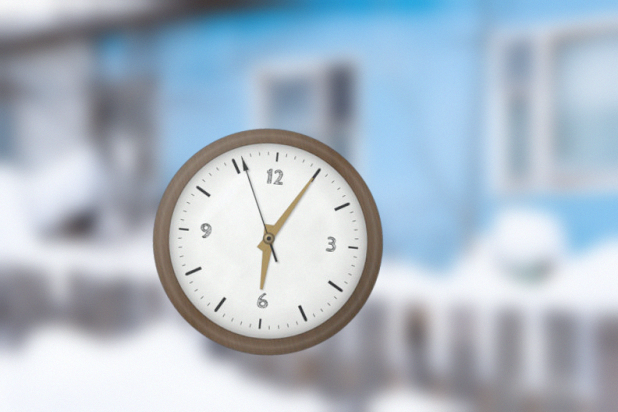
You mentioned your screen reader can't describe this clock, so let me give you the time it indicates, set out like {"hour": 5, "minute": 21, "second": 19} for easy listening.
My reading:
{"hour": 6, "minute": 4, "second": 56}
